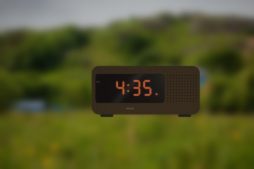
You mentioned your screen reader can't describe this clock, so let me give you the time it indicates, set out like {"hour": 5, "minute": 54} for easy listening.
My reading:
{"hour": 4, "minute": 35}
